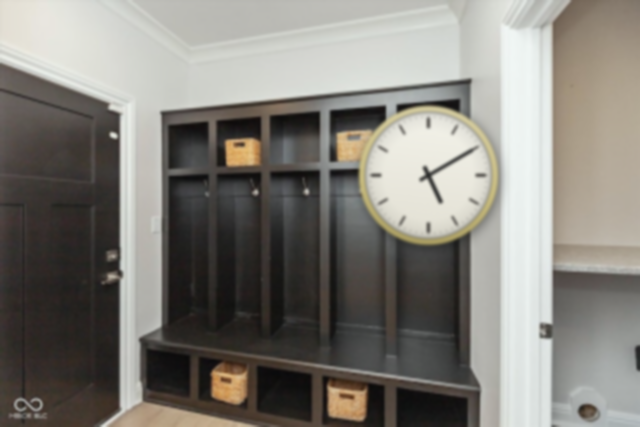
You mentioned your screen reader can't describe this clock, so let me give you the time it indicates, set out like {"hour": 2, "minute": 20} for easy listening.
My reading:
{"hour": 5, "minute": 10}
